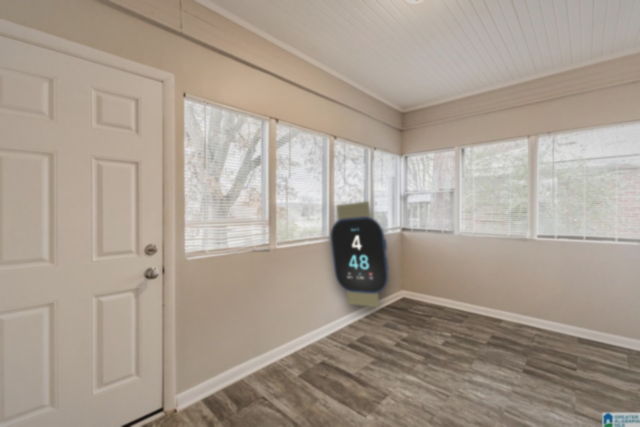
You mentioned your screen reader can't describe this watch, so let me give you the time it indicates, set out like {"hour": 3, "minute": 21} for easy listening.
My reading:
{"hour": 4, "minute": 48}
